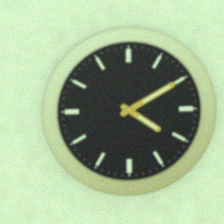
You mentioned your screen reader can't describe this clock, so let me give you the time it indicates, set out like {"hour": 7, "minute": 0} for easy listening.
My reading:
{"hour": 4, "minute": 10}
